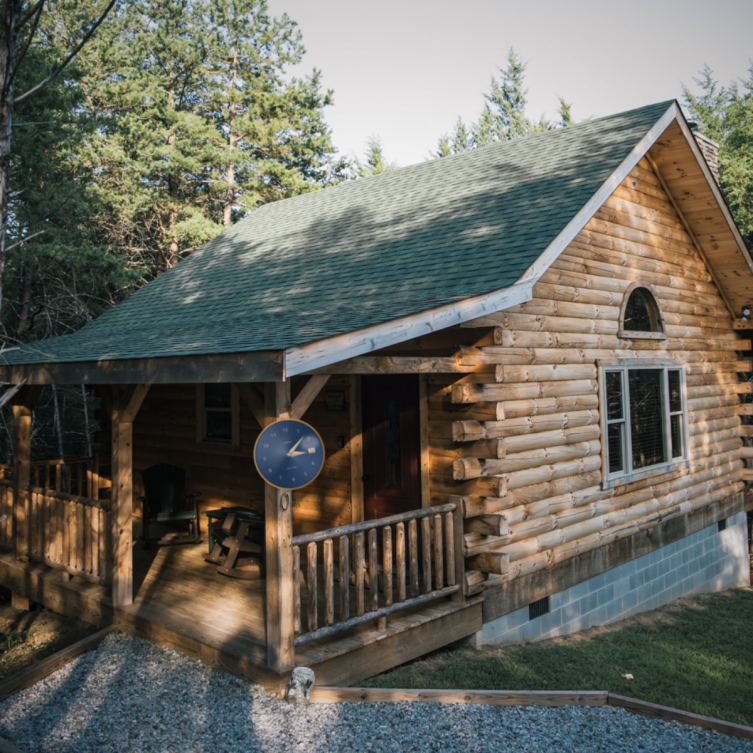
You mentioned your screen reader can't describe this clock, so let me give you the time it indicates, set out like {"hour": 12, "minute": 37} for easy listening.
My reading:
{"hour": 3, "minute": 8}
